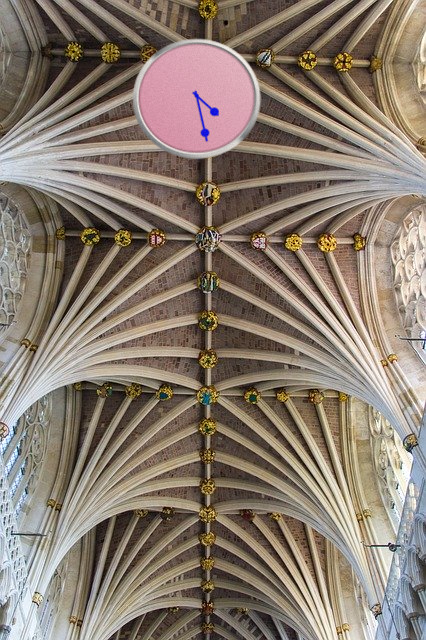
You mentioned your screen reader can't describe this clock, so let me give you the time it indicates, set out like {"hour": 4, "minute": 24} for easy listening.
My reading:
{"hour": 4, "minute": 28}
